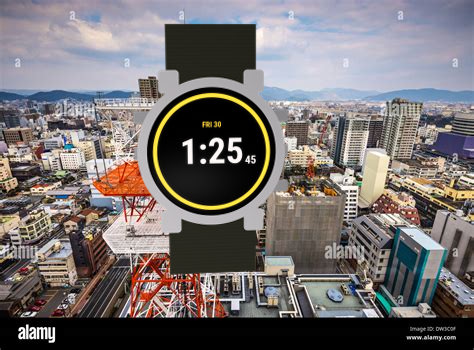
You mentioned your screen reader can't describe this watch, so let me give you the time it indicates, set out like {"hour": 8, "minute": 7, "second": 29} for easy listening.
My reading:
{"hour": 1, "minute": 25, "second": 45}
